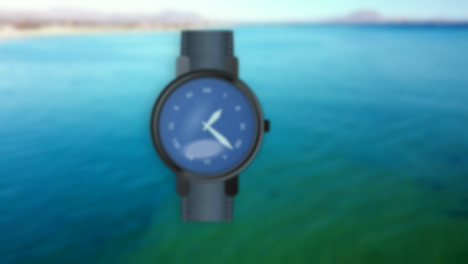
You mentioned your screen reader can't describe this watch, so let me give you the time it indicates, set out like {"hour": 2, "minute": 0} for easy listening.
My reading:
{"hour": 1, "minute": 22}
